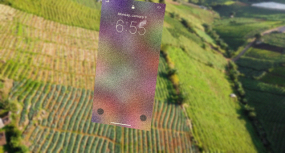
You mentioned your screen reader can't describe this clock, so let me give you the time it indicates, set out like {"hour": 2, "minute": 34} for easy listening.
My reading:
{"hour": 6, "minute": 55}
